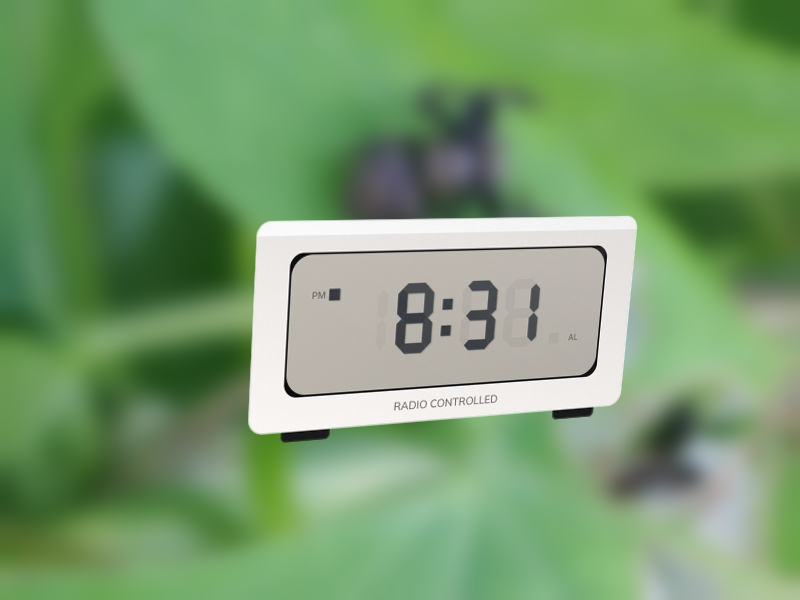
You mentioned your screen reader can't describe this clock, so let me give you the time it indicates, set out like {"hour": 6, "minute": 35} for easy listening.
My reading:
{"hour": 8, "minute": 31}
